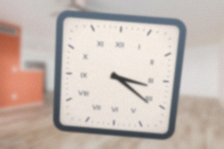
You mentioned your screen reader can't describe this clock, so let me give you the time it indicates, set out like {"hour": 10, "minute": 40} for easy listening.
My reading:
{"hour": 3, "minute": 21}
